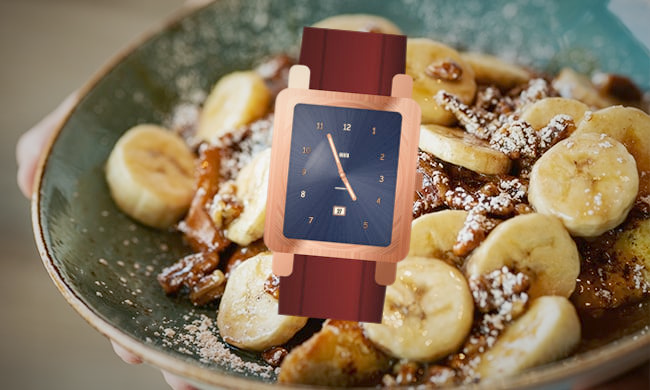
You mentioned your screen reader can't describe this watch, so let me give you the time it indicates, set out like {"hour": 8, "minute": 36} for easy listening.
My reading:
{"hour": 4, "minute": 56}
